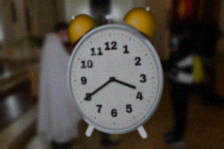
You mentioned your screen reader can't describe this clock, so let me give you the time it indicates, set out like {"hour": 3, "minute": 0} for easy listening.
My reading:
{"hour": 3, "minute": 40}
